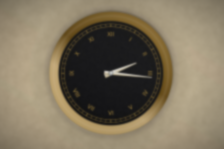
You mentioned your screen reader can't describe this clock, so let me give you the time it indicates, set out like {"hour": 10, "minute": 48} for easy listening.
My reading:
{"hour": 2, "minute": 16}
